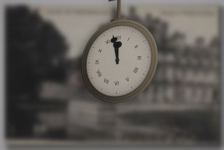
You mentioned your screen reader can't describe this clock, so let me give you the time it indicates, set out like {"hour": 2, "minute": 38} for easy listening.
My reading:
{"hour": 11, "minute": 58}
